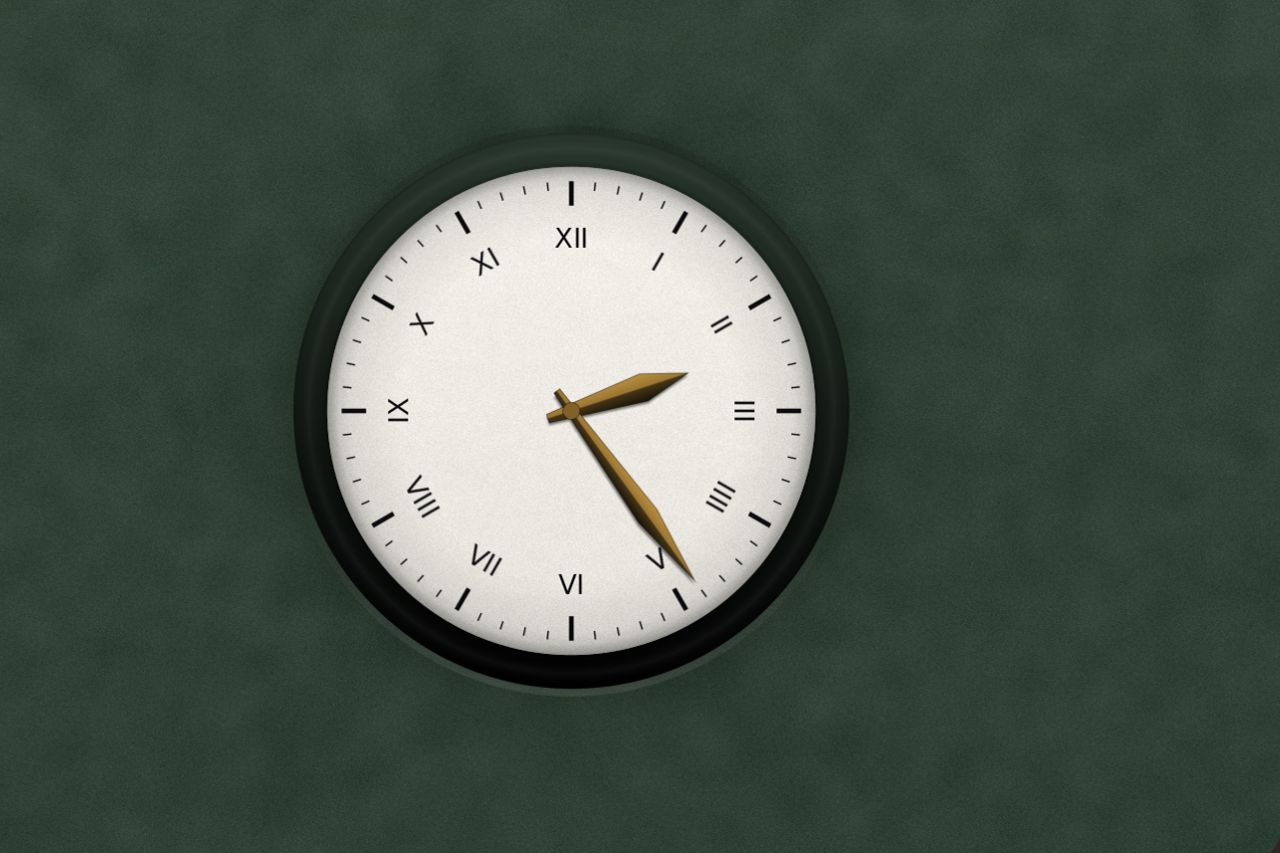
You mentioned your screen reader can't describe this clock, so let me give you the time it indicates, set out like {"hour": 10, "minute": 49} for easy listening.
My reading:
{"hour": 2, "minute": 24}
